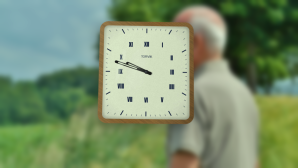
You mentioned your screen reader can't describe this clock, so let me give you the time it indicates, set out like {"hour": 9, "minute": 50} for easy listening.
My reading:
{"hour": 9, "minute": 48}
